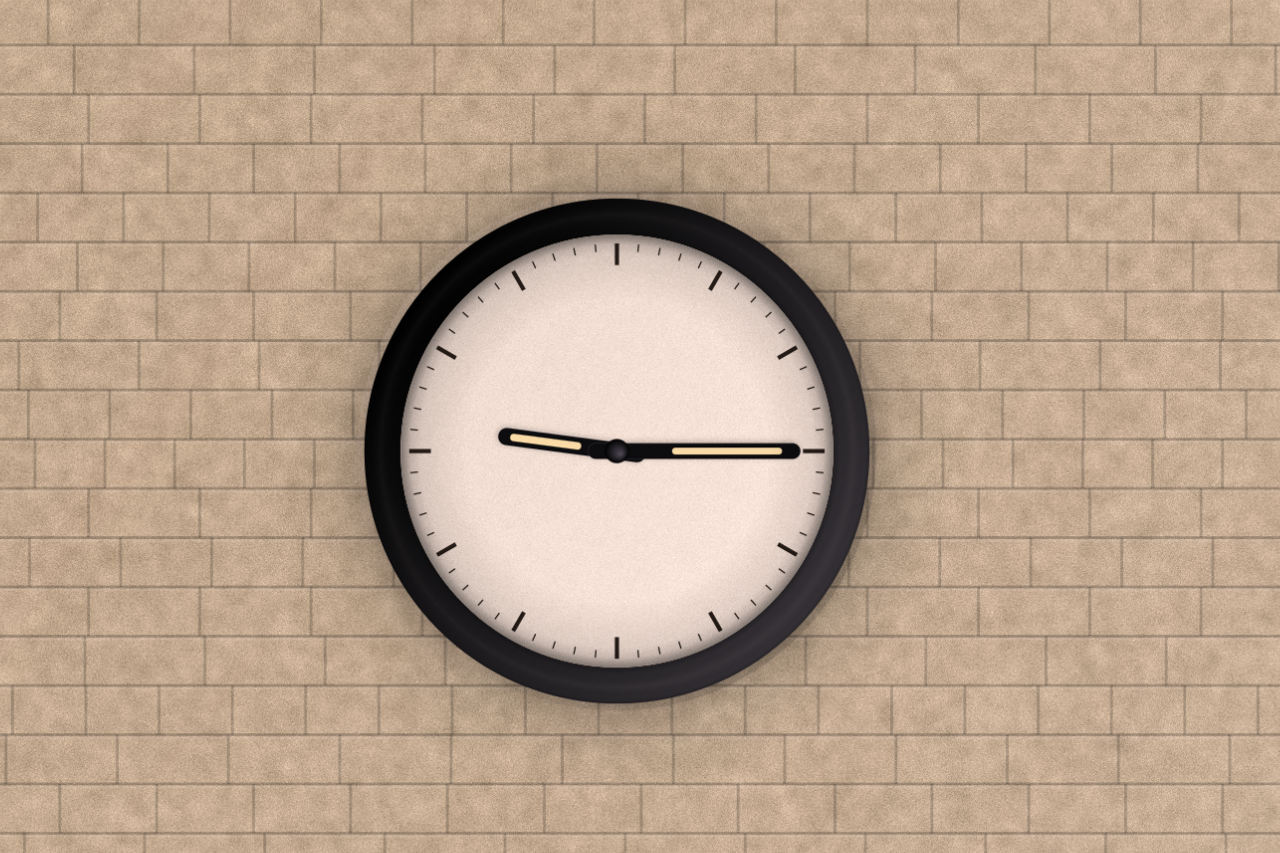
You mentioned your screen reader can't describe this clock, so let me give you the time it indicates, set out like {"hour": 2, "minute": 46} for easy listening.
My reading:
{"hour": 9, "minute": 15}
